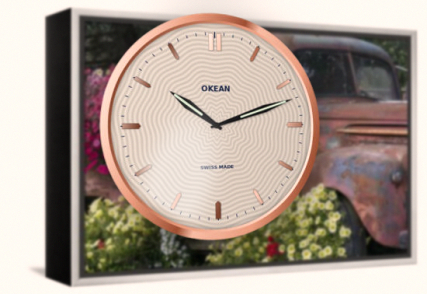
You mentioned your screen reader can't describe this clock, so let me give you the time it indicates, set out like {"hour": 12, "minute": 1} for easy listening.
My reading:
{"hour": 10, "minute": 12}
